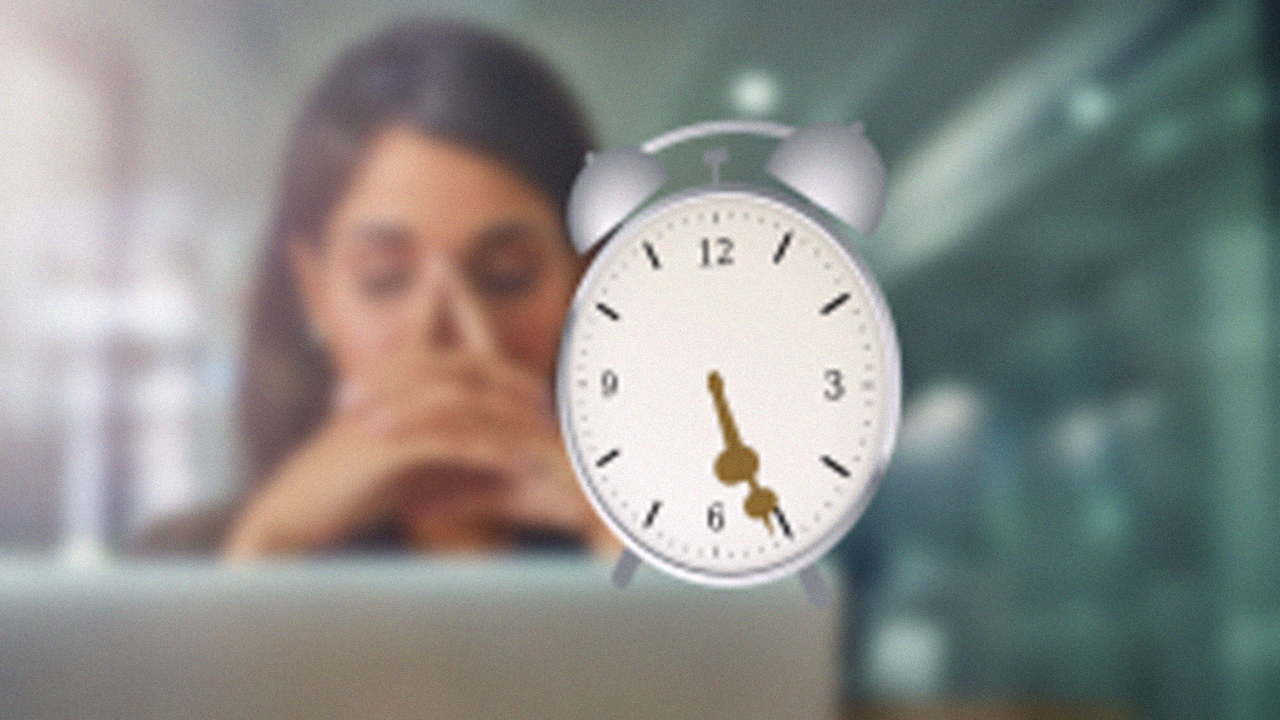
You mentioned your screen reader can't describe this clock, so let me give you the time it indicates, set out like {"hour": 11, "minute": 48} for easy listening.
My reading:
{"hour": 5, "minute": 26}
